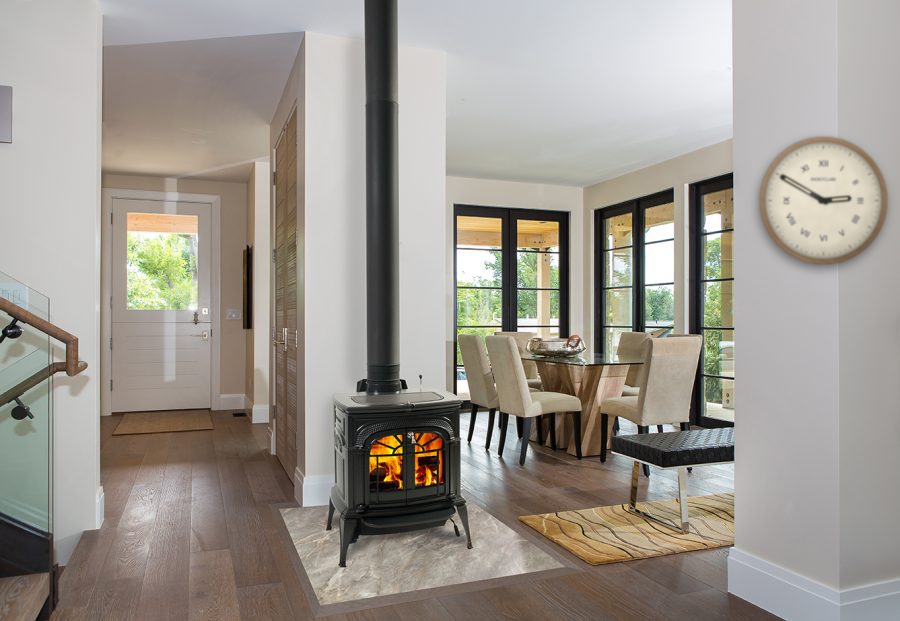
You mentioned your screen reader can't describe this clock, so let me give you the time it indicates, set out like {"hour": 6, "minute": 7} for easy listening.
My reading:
{"hour": 2, "minute": 50}
